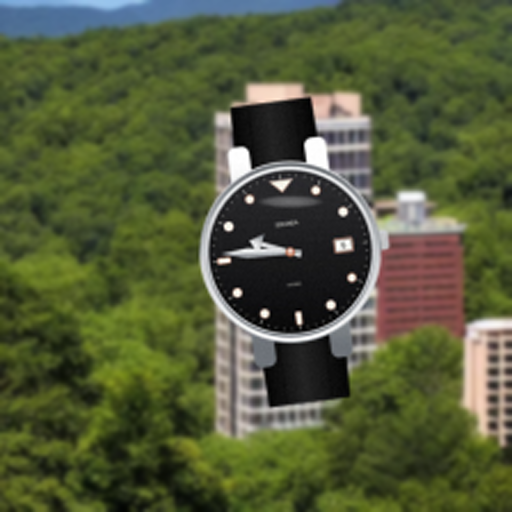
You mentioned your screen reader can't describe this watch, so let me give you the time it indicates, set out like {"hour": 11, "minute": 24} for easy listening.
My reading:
{"hour": 9, "minute": 46}
